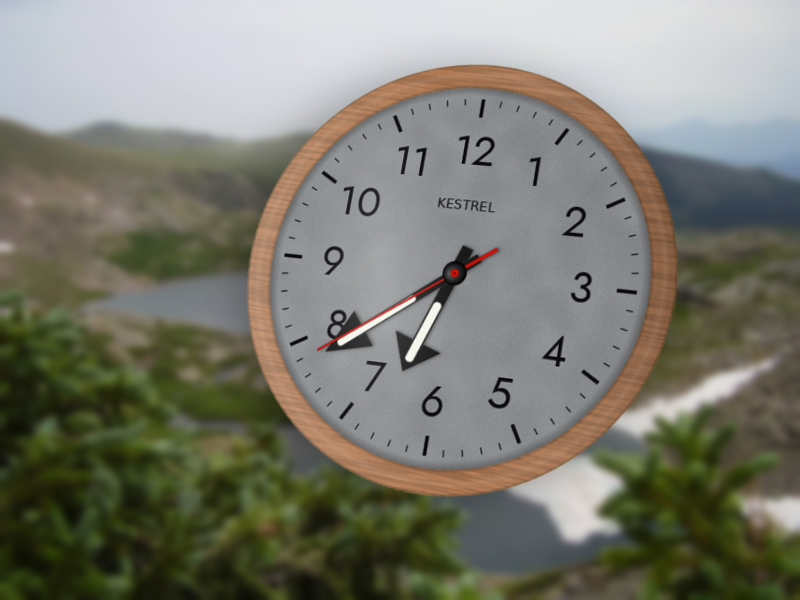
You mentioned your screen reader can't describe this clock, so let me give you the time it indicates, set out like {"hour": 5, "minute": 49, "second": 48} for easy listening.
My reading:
{"hour": 6, "minute": 38, "second": 39}
